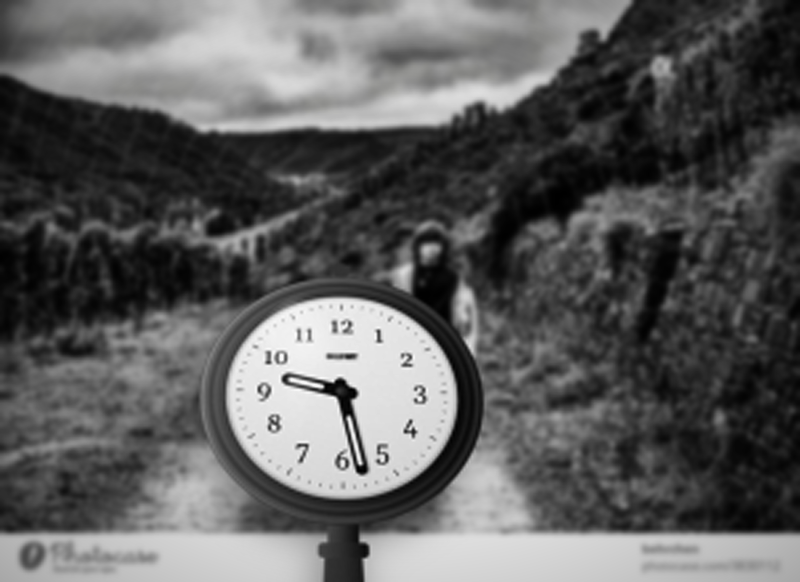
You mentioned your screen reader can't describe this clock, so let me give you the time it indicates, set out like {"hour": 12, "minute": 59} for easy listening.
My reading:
{"hour": 9, "minute": 28}
